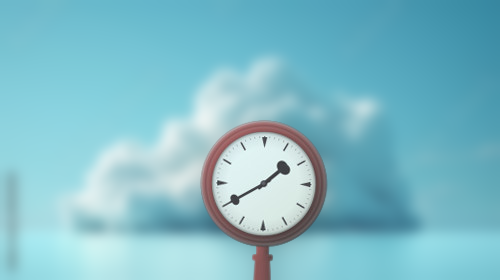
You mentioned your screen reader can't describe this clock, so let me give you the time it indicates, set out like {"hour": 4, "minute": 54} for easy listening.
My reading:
{"hour": 1, "minute": 40}
